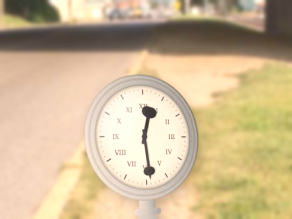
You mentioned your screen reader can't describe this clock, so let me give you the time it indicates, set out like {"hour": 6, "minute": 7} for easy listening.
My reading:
{"hour": 12, "minute": 29}
